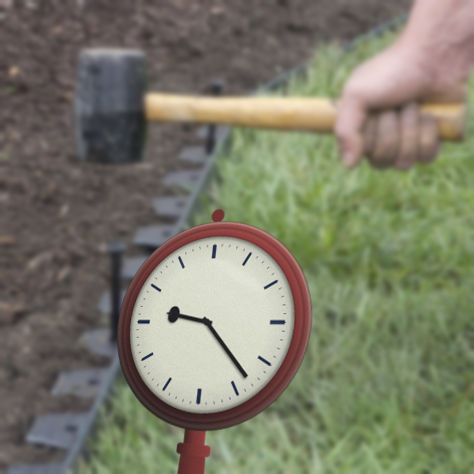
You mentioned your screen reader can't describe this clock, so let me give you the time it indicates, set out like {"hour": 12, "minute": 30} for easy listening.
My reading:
{"hour": 9, "minute": 23}
